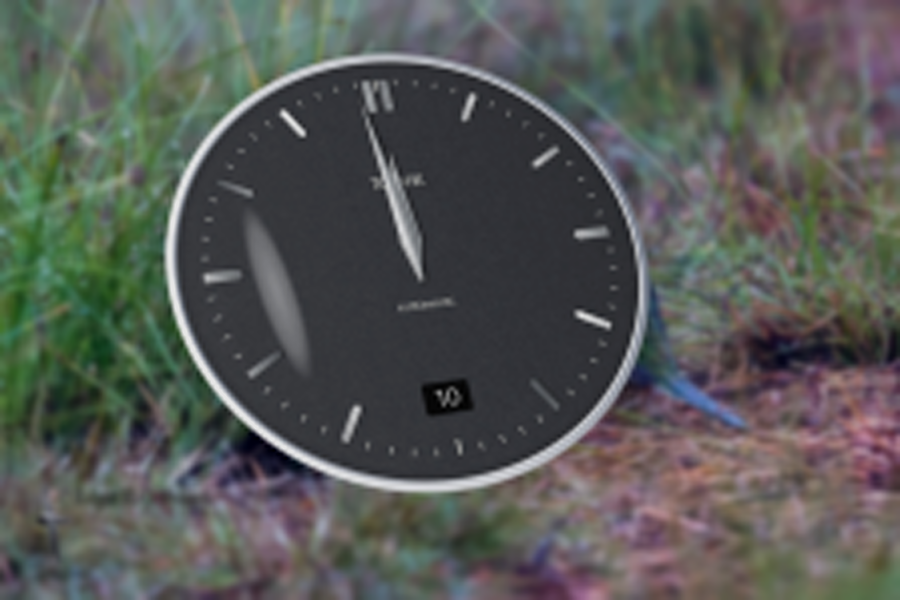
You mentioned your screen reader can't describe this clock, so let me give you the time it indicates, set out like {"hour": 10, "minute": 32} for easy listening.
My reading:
{"hour": 11, "minute": 59}
